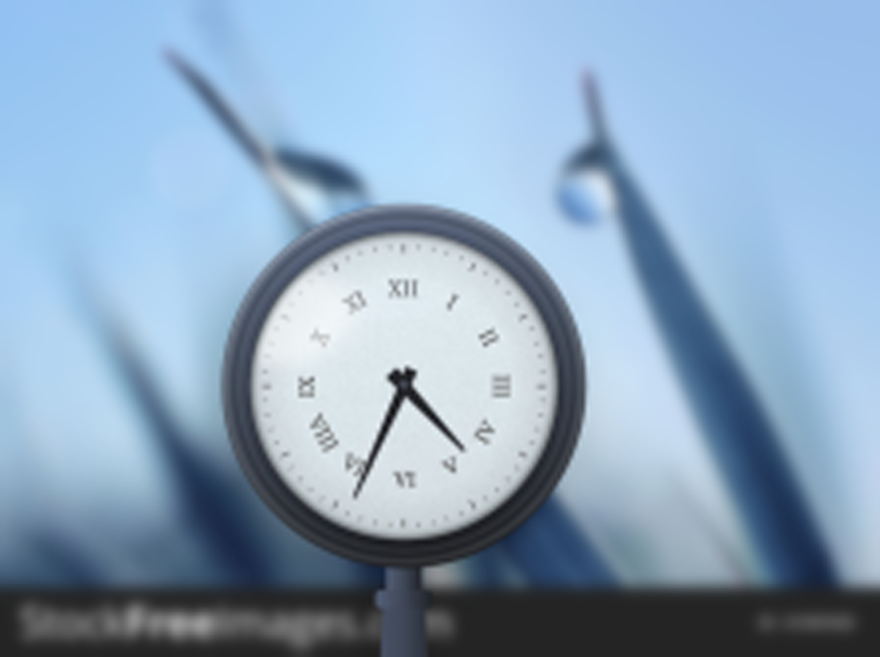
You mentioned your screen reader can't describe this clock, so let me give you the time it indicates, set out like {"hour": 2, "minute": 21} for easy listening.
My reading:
{"hour": 4, "minute": 34}
